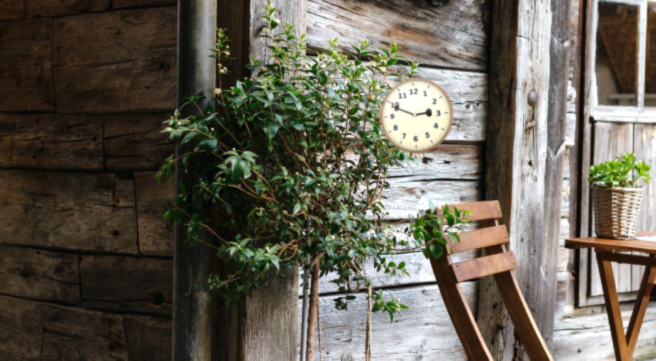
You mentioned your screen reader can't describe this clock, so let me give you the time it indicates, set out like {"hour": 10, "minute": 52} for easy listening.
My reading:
{"hour": 2, "minute": 49}
